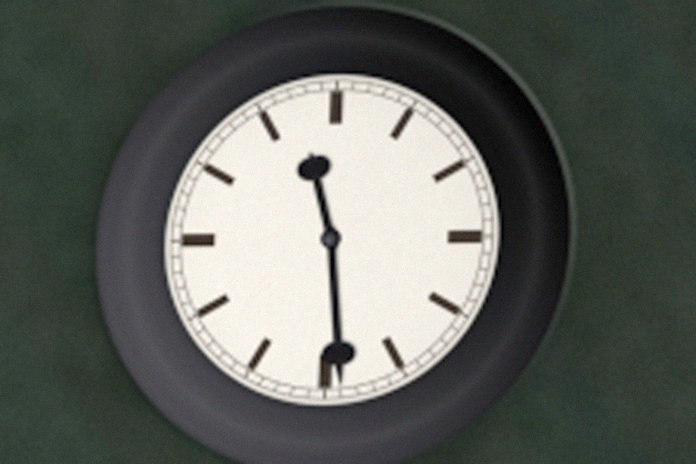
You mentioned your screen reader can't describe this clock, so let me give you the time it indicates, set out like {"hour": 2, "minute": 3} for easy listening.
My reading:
{"hour": 11, "minute": 29}
